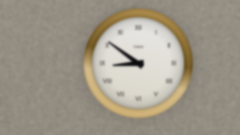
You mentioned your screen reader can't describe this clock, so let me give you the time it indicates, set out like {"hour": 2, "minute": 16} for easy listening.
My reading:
{"hour": 8, "minute": 51}
